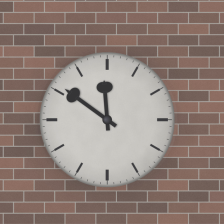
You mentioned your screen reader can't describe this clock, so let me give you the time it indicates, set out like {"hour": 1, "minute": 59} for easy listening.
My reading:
{"hour": 11, "minute": 51}
